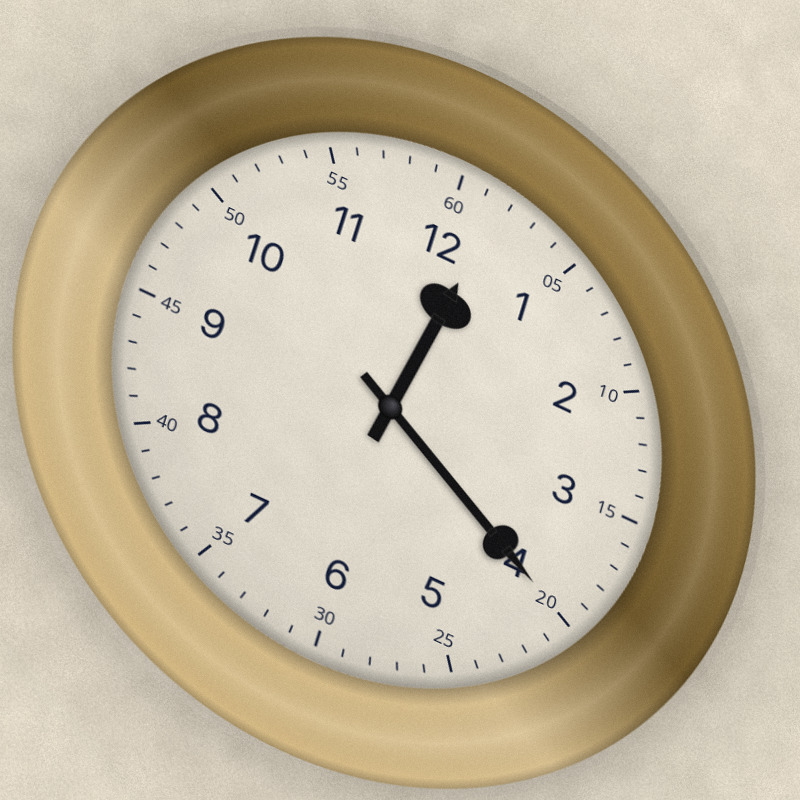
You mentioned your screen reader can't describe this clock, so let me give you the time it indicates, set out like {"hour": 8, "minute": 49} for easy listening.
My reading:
{"hour": 12, "minute": 20}
